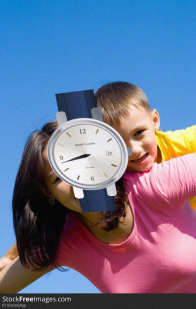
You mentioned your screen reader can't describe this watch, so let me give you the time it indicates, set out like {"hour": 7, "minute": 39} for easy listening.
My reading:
{"hour": 8, "minute": 43}
